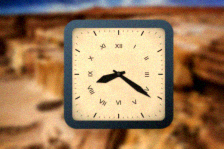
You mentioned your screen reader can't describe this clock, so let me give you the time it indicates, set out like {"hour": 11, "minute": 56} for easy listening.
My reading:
{"hour": 8, "minute": 21}
